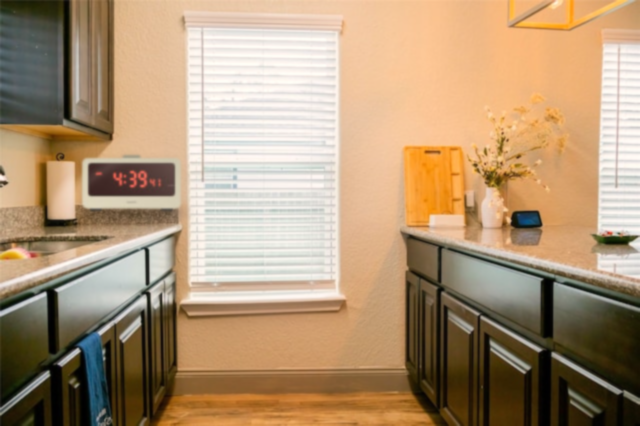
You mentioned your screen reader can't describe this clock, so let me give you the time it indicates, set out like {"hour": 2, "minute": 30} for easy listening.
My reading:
{"hour": 4, "minute": 39}
